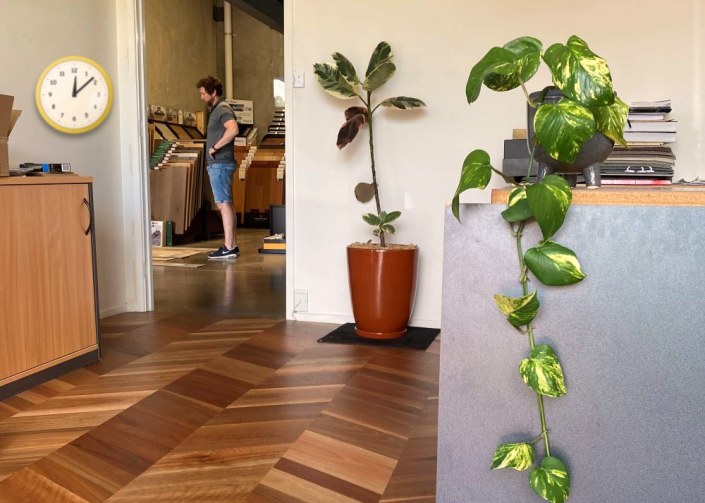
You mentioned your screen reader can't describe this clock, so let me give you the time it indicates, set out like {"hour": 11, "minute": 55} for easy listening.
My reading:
{"hour": 12, "minute": 8}
